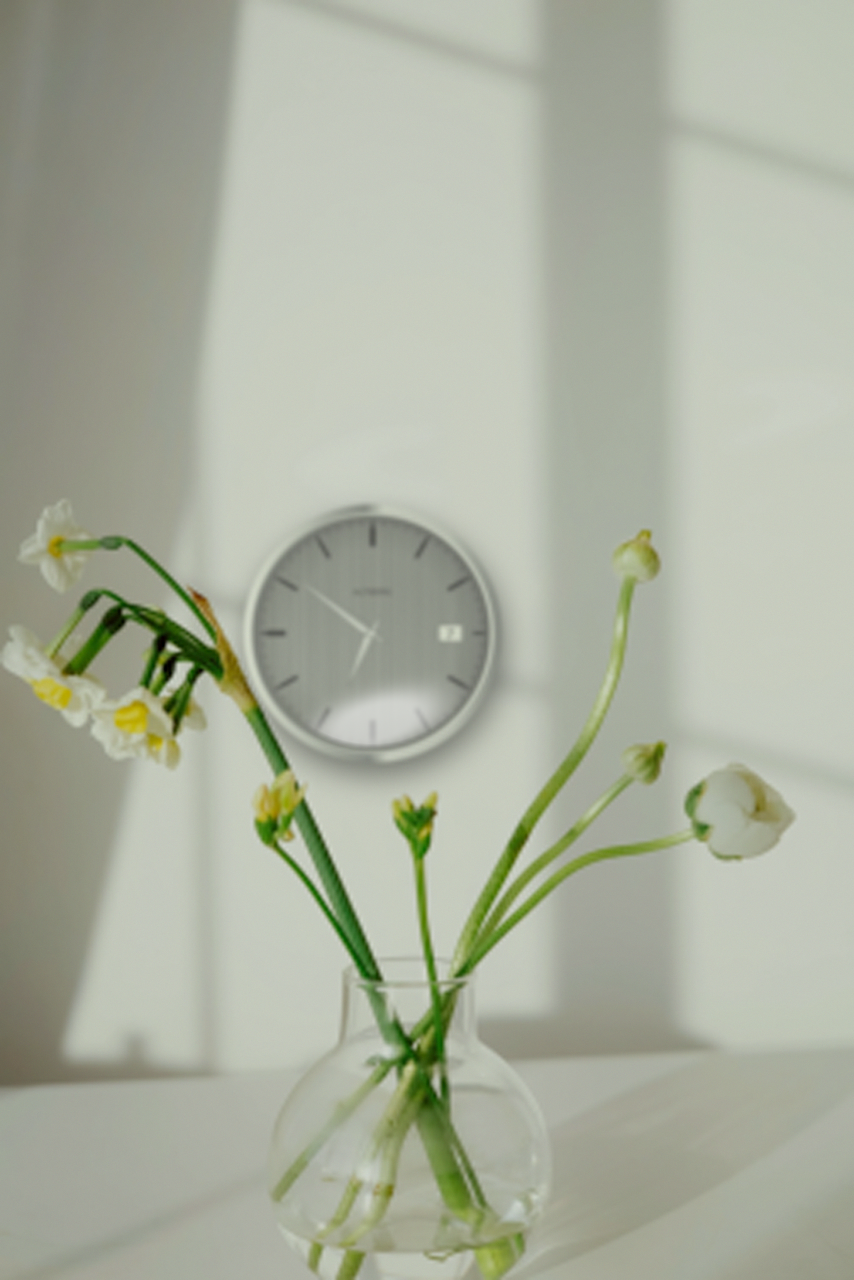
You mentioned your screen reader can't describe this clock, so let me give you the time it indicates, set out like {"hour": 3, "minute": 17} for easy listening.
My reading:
{"hour": 6, "minute": 51}
